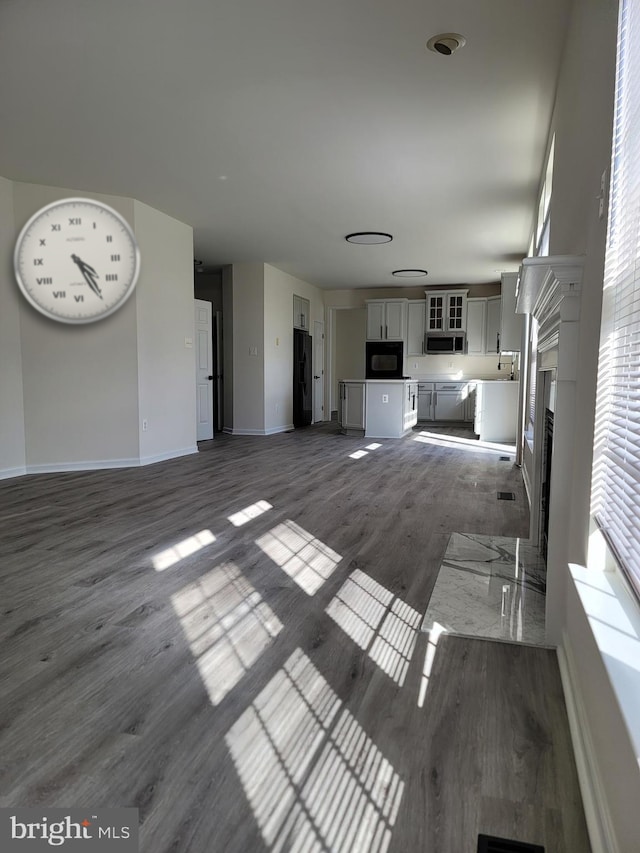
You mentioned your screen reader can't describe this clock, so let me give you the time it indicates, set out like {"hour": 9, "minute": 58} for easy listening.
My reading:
{"hour": 4, "minute": 25}
